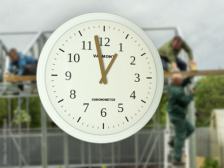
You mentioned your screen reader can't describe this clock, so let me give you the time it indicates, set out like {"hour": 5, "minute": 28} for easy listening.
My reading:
{"hour": 12, "minute": 58}
